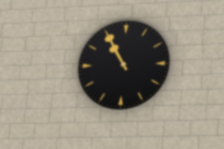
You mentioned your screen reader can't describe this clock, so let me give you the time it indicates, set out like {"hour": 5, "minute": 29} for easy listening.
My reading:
{"hour": 10, "minute": 55}
